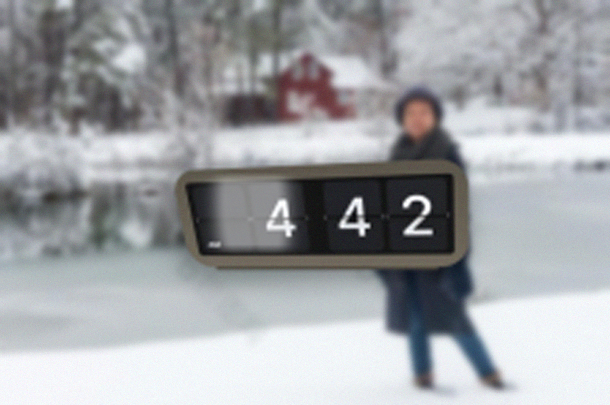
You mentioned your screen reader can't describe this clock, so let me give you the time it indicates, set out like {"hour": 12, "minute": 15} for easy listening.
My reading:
{"hour": 4, "minute": 42}
